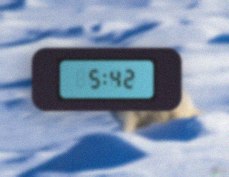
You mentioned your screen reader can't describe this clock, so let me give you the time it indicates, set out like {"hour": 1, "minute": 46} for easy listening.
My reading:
{"hour": 5, "minute": 42}
